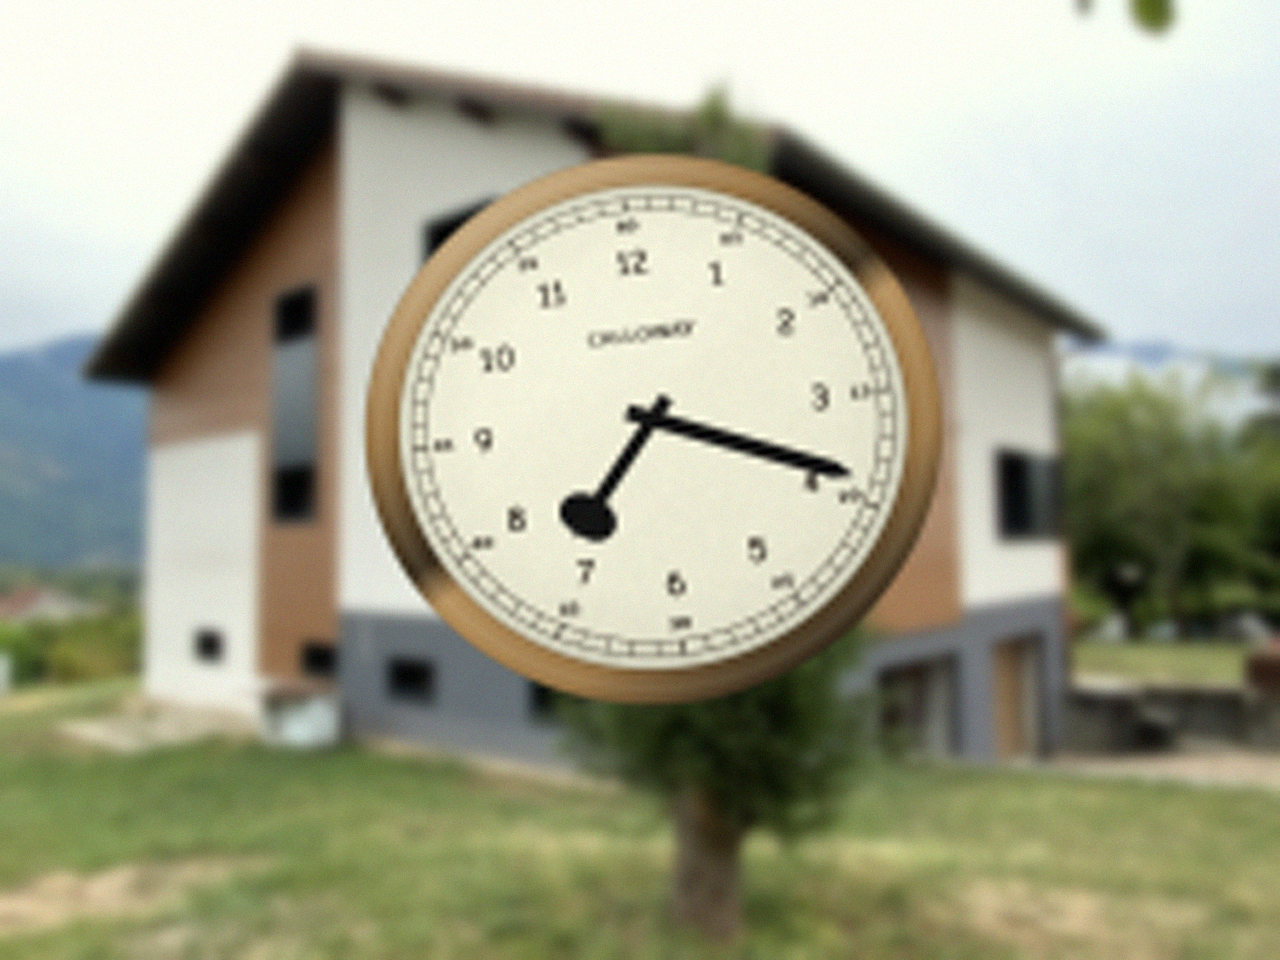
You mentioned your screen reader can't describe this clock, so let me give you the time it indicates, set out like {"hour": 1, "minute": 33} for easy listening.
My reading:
{"hour": 7, "minute": 19}
